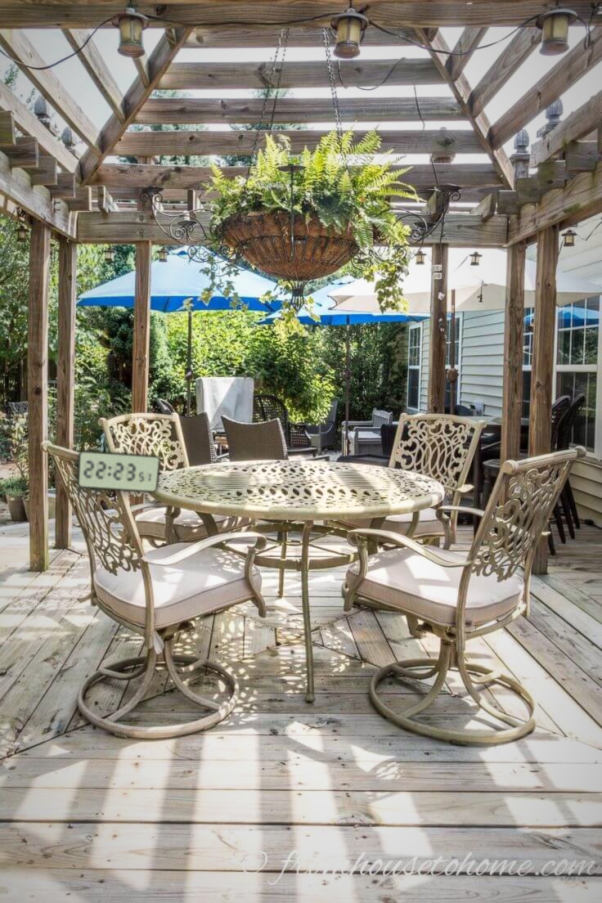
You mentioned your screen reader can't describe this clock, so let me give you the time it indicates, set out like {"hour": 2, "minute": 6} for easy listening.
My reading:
{"hour": 22, "minute": 23}
